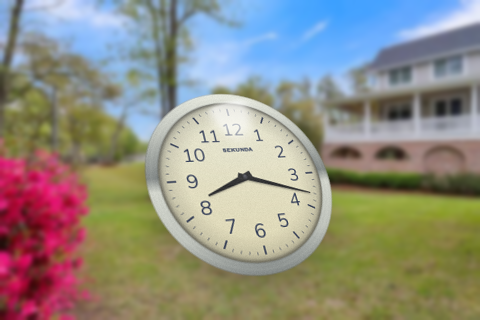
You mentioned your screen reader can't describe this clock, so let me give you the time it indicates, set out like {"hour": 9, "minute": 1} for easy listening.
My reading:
{"hour": 8, "minute": 18}
